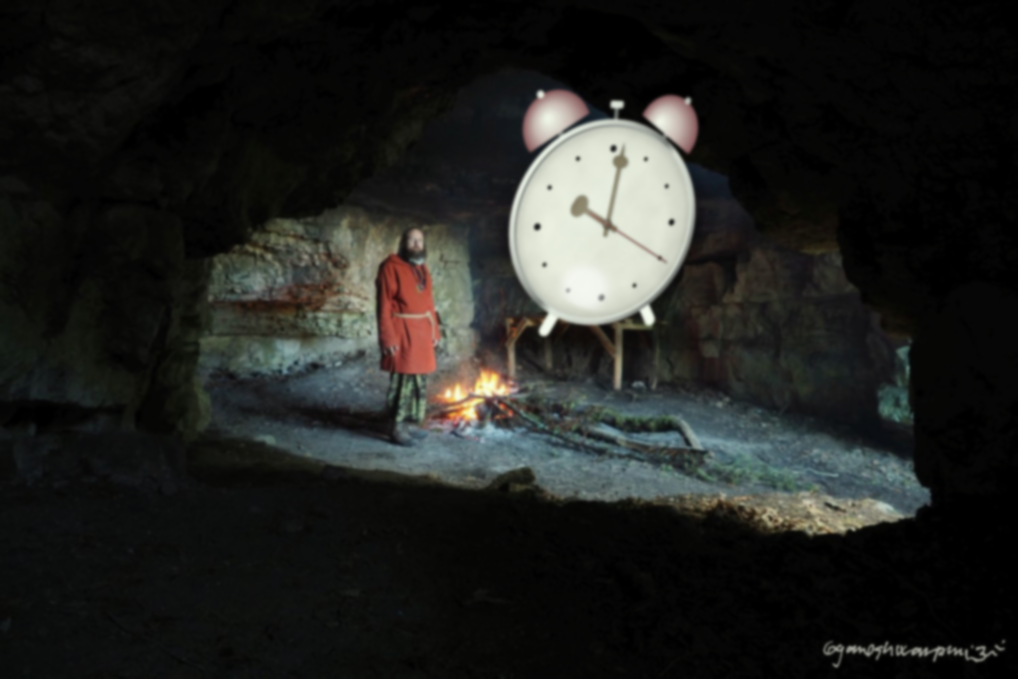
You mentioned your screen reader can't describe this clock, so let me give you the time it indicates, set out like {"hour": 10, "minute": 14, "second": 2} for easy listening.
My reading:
{"hour": 10, "minute": 1, "second": 20}
